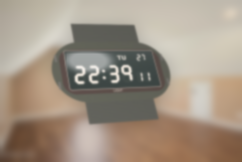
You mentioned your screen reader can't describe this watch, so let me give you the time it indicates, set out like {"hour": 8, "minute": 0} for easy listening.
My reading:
{"hour": 22, "minute": 39}
